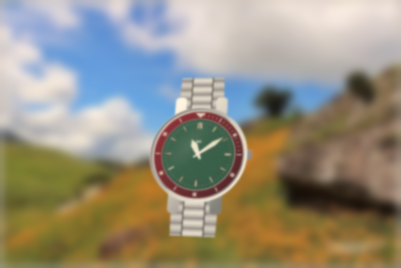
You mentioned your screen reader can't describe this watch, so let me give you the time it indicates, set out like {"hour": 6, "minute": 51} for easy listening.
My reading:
{"hour": 11, "minute": 9}
